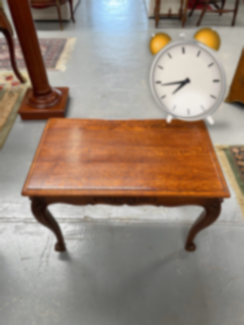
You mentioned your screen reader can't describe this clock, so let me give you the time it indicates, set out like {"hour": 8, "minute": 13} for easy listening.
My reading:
{"hour": 7, "minute": 44}
